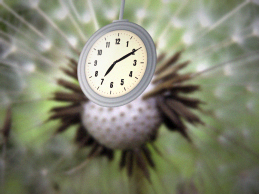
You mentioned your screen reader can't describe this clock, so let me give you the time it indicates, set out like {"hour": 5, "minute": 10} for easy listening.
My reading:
{"hour": 7, "minute": 10}
